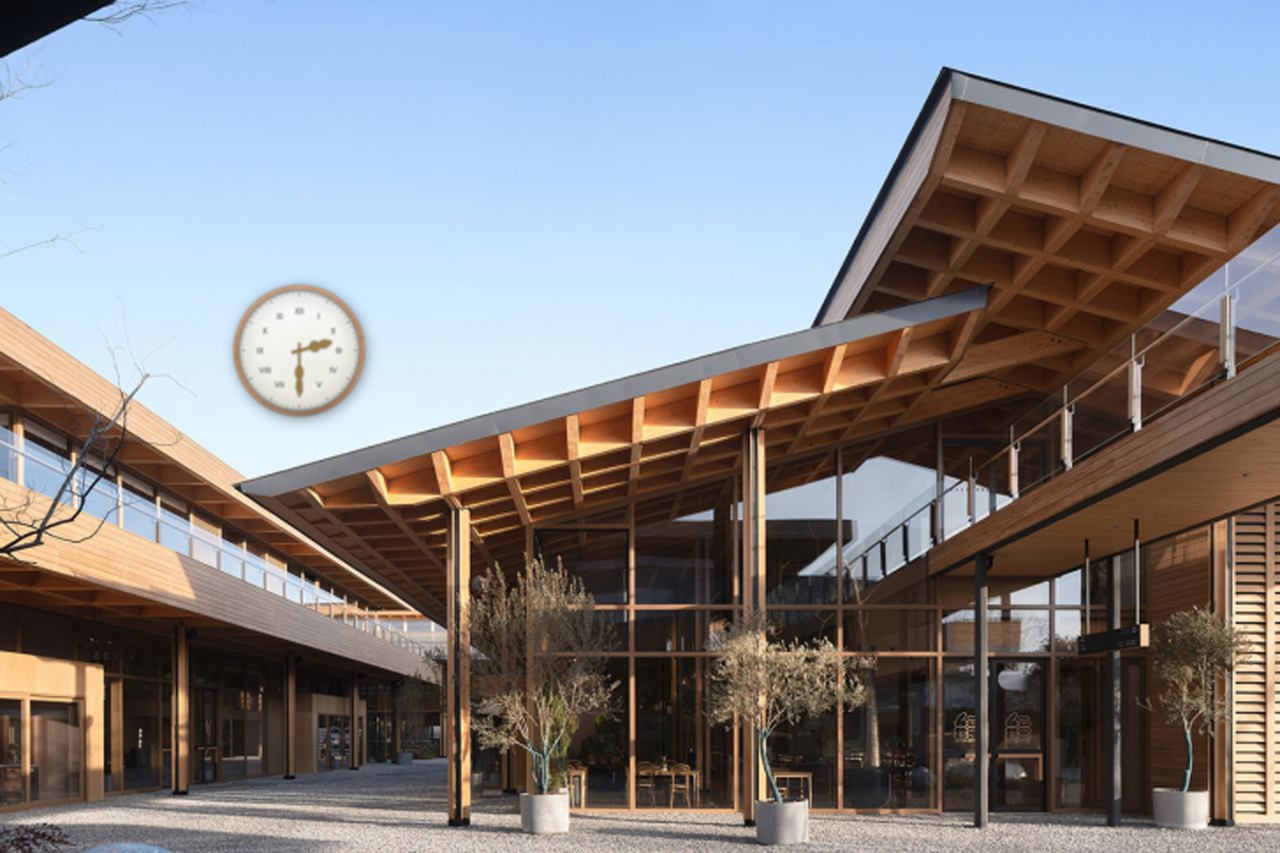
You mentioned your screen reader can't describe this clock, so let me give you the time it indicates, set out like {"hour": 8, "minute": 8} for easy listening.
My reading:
{"hour": 2, "minute": 30}
